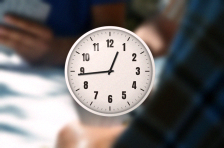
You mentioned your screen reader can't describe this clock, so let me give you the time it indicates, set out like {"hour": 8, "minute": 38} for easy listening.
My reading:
{"hour": 12, "minute": 44}
